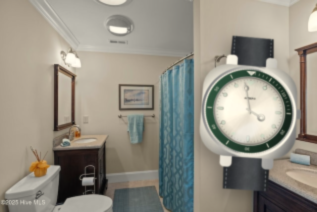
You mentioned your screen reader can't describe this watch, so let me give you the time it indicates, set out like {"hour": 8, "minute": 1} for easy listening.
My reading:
{"hour": 3, "minute": 58}
